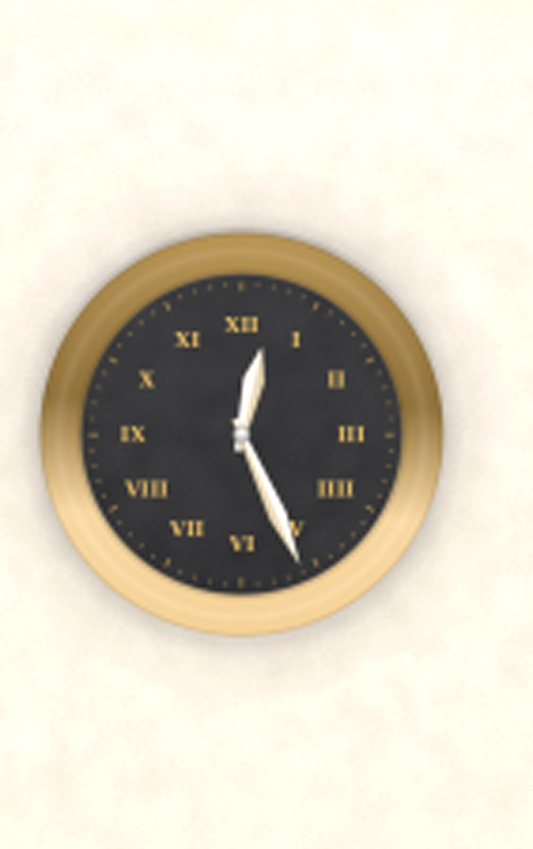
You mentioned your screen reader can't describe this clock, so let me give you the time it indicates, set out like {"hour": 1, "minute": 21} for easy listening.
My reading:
{"hour": 12, "minute": 26}
